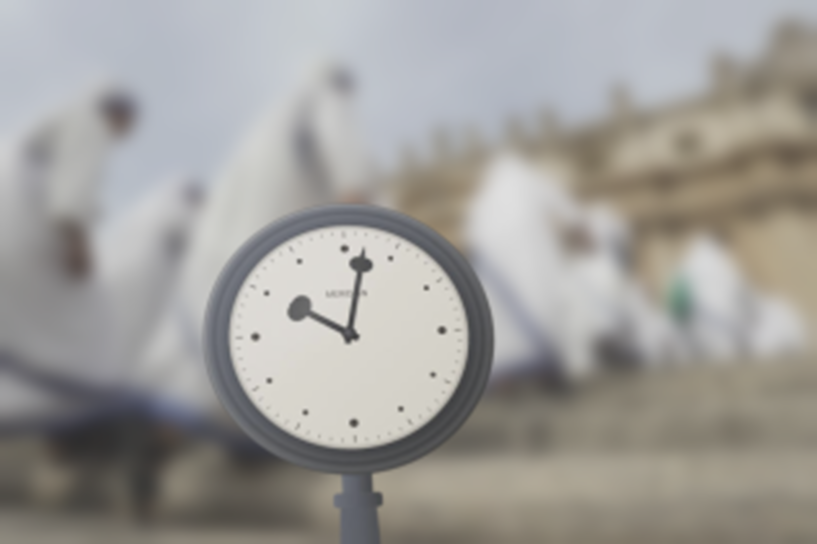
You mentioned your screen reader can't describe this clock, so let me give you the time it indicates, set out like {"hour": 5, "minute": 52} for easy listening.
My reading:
{"hour": 10, "minute": 2}
